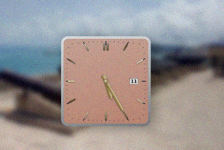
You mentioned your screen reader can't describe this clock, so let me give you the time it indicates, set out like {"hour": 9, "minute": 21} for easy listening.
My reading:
{"hour": 5, "minute": 25}
